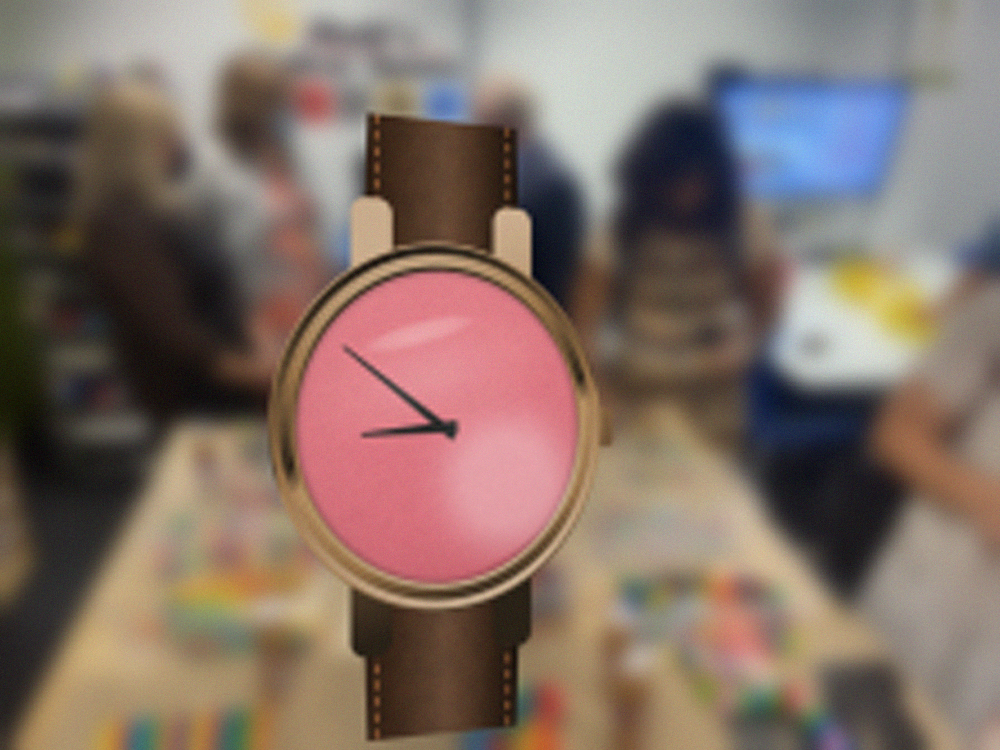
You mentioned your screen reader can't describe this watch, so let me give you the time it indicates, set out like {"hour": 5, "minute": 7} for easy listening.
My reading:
{"hour": 8, "minute": 51}
